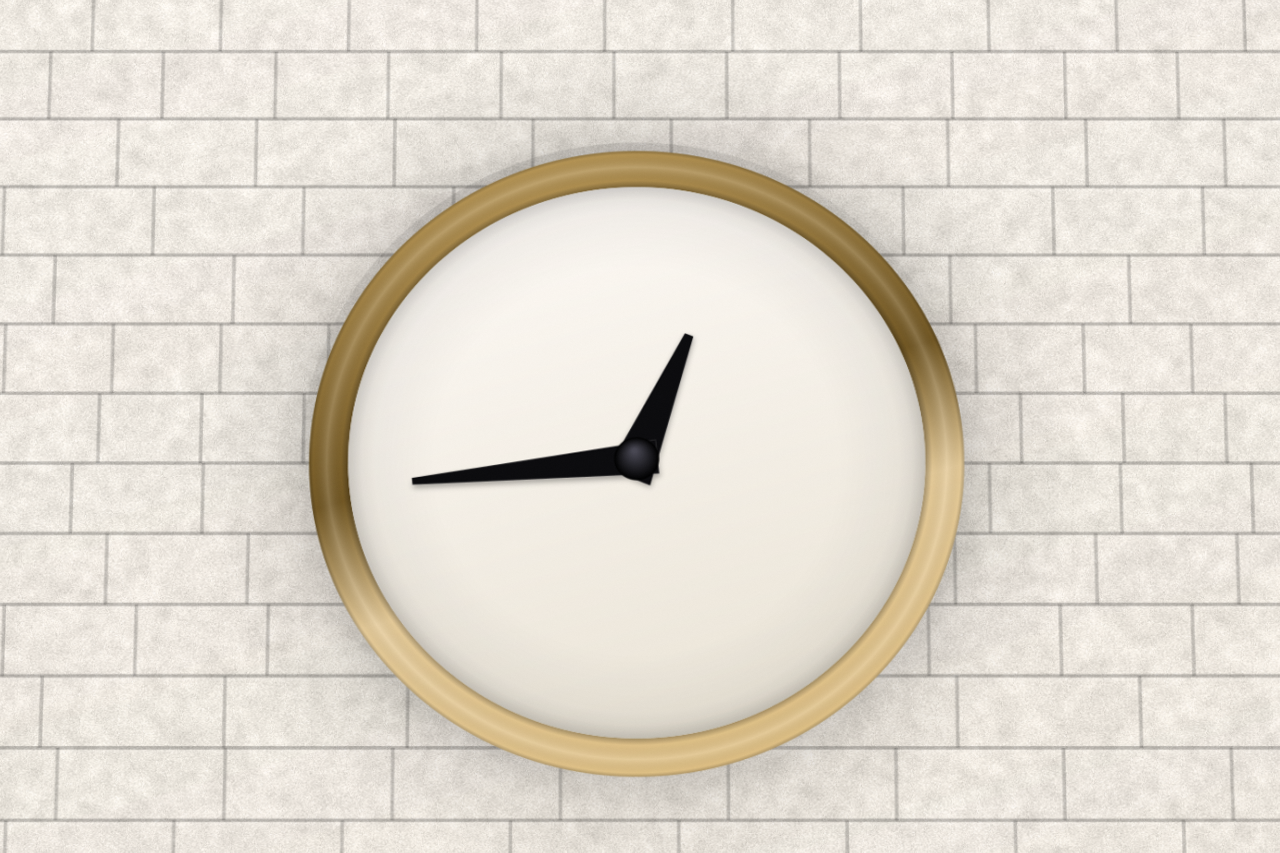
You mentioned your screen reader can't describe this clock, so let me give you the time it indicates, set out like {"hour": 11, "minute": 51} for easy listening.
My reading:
{"hour": 12, "minute": 44}
